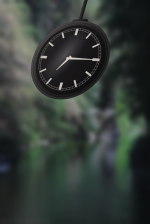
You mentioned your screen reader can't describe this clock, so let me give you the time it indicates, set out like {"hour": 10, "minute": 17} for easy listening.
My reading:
{"hour": 7, "minute": 15}
